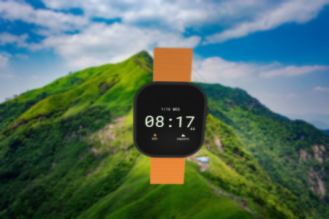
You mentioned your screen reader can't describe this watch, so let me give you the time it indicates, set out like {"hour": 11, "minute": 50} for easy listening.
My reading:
{"hour": 8, "minute": 17}
